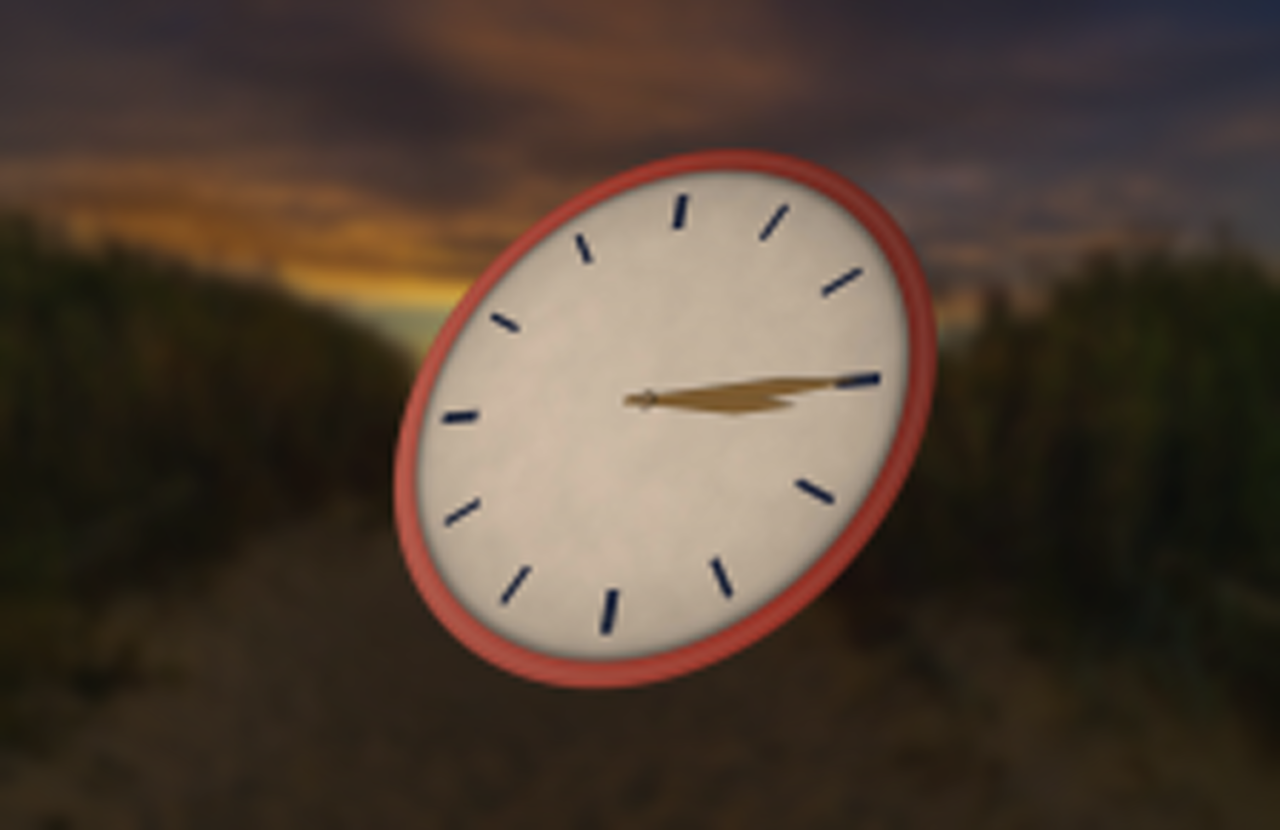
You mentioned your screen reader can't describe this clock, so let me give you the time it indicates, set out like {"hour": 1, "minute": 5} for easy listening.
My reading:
{"hour": 3, "minute": 15}
